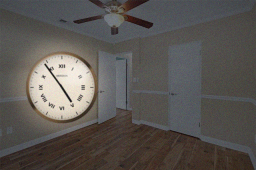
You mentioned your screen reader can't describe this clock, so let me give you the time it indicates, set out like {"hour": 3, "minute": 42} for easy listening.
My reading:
{"hour": 4, "minute": 54}
